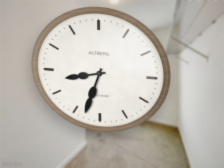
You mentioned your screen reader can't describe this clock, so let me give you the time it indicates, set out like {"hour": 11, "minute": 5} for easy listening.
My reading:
{"hour": 8, "minute": 33}
